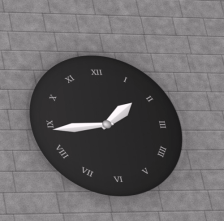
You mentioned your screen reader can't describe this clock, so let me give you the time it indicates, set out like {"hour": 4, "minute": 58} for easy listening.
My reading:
{"hour": 1, "minute": 44}
